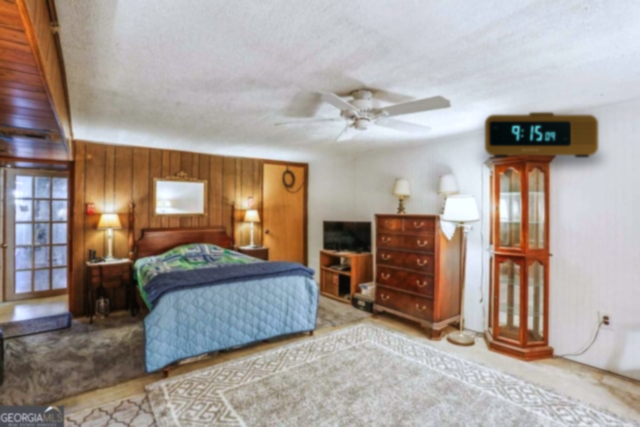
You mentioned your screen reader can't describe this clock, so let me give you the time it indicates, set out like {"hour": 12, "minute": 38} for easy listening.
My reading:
{"hour": 9, "minute": 15}
